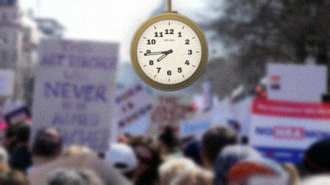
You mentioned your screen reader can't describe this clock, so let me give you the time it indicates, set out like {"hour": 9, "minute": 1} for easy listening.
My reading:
{"hour": 7, "minute": 44}
